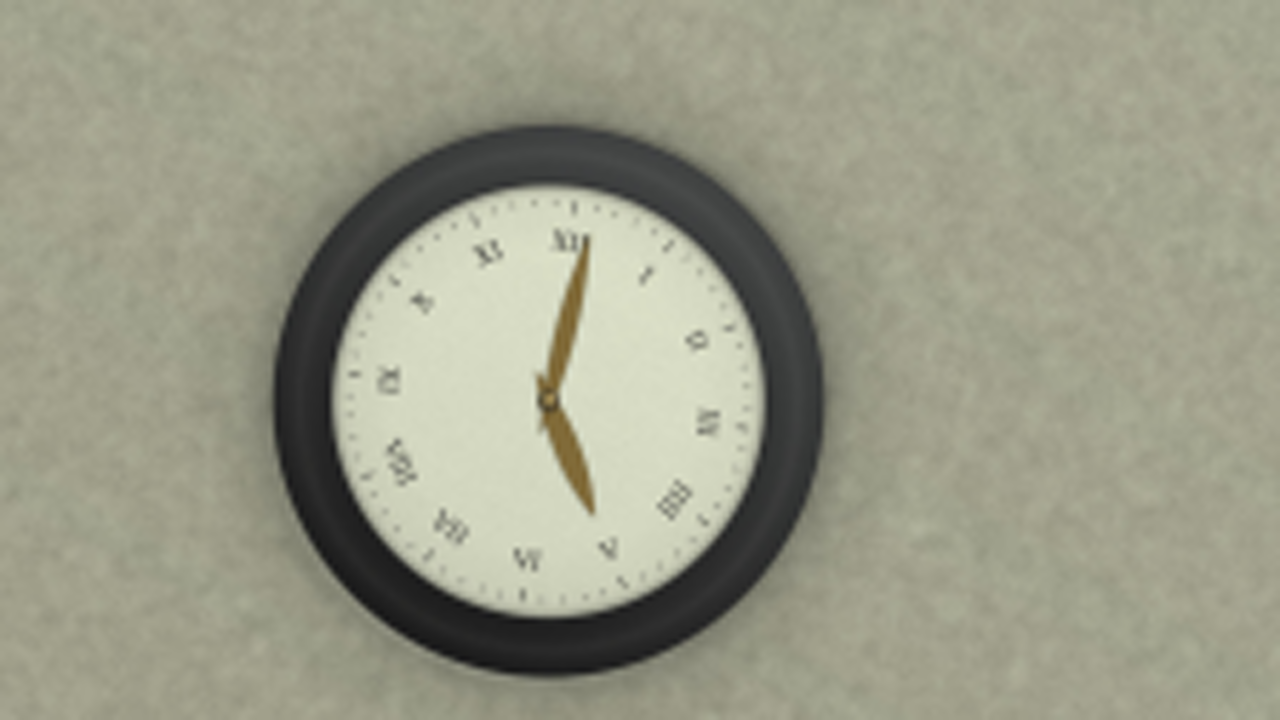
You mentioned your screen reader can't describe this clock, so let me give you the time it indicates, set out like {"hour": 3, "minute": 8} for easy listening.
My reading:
{"hour": 5, "minute": 1}
